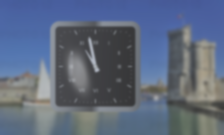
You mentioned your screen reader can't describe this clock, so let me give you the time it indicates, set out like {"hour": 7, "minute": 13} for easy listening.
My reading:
{"hour": 10, "minute": 58}
